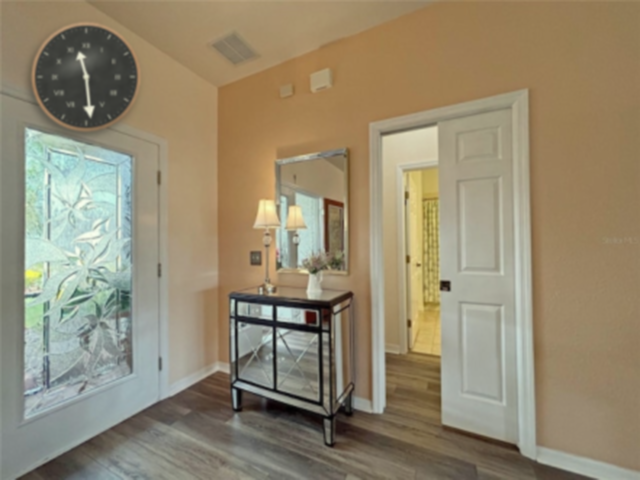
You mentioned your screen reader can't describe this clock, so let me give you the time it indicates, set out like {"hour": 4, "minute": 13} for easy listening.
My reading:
{"hour": 11, "minute": 29}
